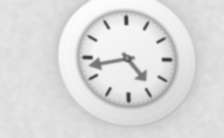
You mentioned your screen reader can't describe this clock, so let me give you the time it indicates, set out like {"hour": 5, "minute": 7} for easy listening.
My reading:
{"hour": 4, "minute": 43}
